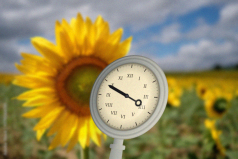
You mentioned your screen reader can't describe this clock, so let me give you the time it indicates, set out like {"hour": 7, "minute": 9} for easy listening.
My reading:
{"hour": 3, "minute": 49}
